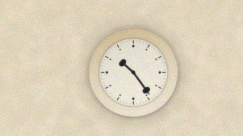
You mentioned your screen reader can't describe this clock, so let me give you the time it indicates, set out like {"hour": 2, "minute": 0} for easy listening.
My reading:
{"hour": 10, "minute": 24}
